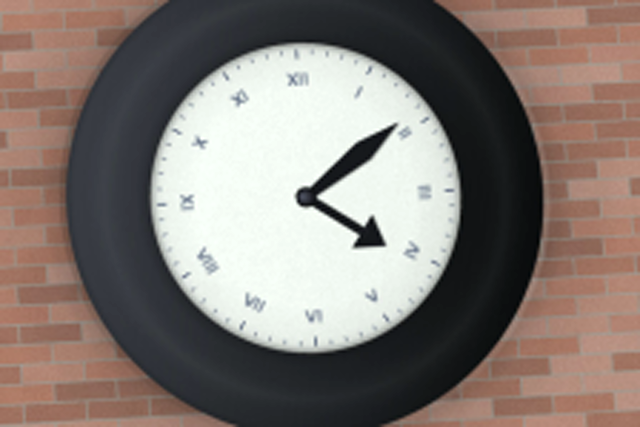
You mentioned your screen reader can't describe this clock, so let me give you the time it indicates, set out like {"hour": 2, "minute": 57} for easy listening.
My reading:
{"hour": 4, "minute": 9}
